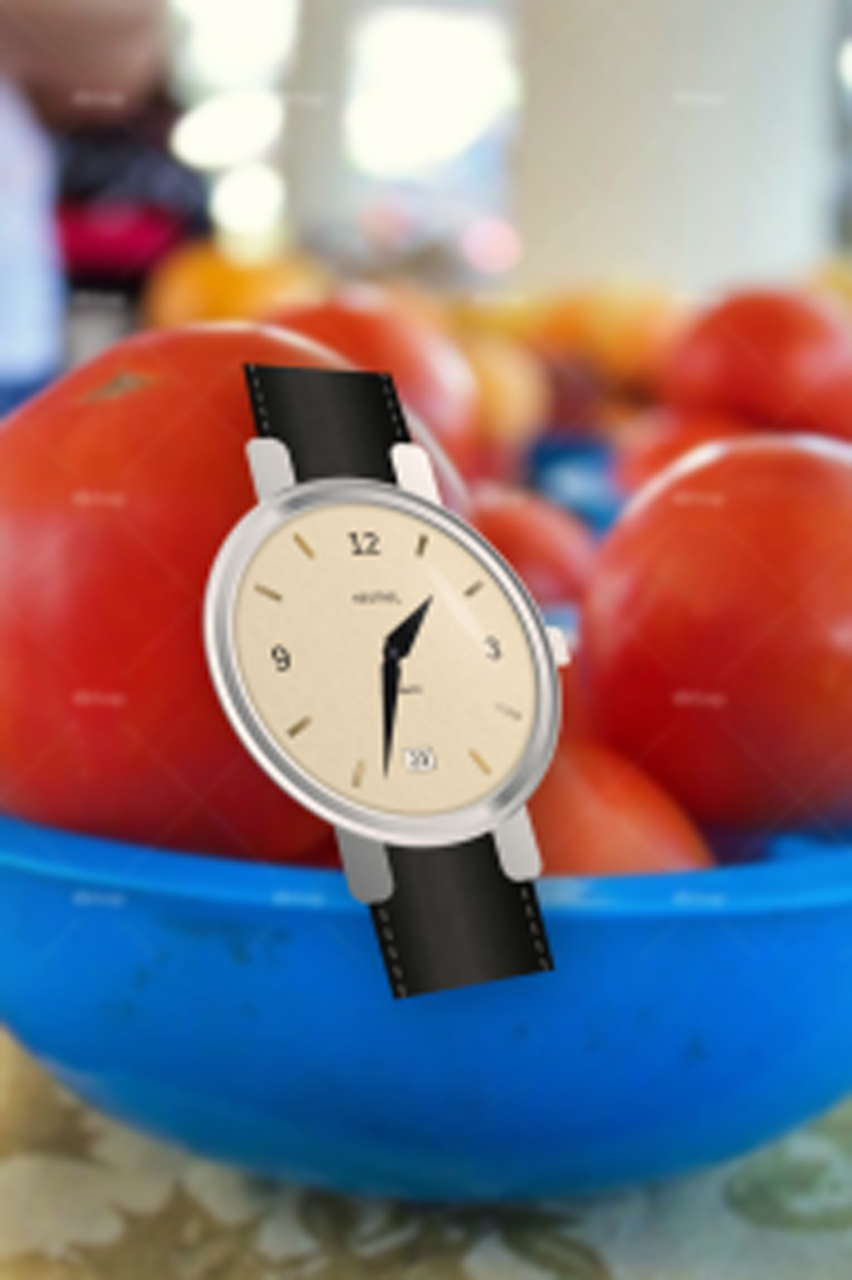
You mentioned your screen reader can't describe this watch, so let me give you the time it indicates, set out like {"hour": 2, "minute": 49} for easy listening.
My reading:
{"hour": 1, "minute": 33}
